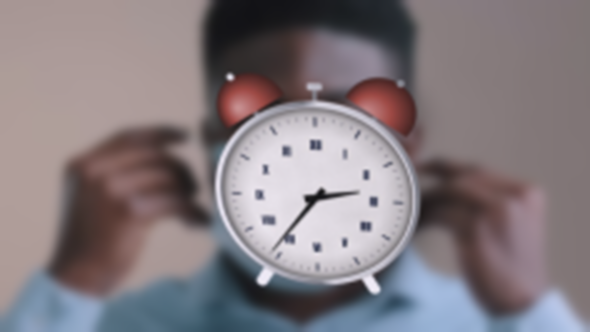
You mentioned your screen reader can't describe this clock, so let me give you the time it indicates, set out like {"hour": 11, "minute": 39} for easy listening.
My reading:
{"hour": 2, "minute": 36}
